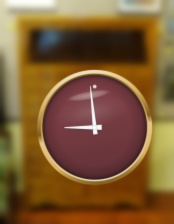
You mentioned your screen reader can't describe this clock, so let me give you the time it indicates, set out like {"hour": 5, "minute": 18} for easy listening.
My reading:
{"hour": 8, "minute": 59}
